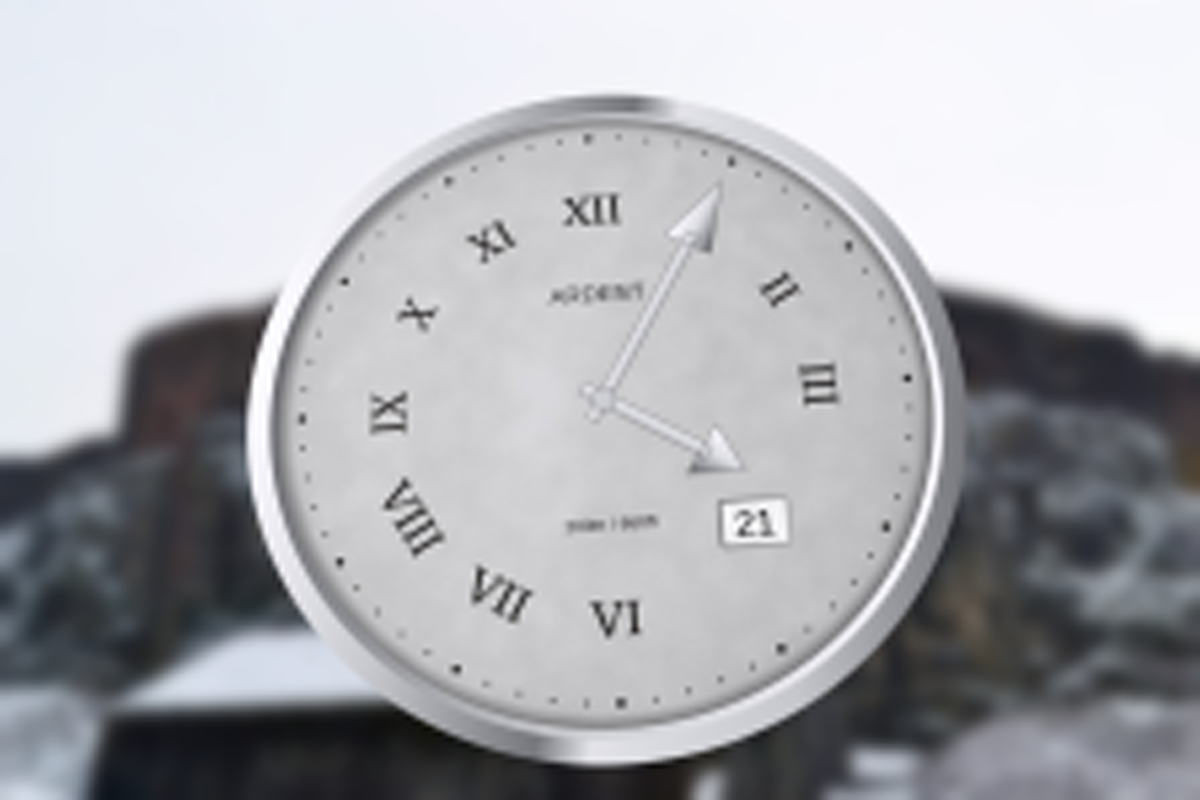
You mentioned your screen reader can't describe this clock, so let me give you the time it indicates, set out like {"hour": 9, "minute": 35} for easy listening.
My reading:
{"hour": 4, "minute": 5}
